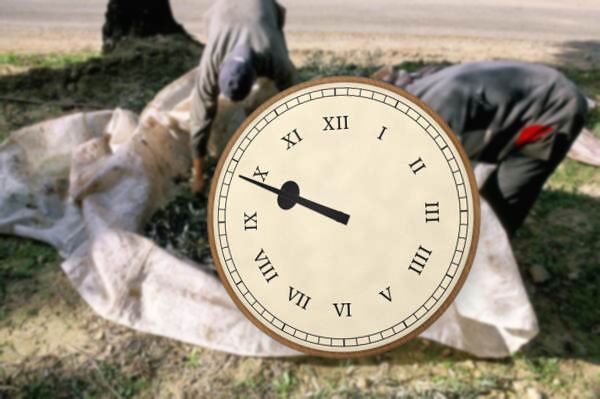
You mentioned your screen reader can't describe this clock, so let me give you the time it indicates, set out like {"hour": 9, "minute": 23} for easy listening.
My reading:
{"hour": 9, "minute": 49}
